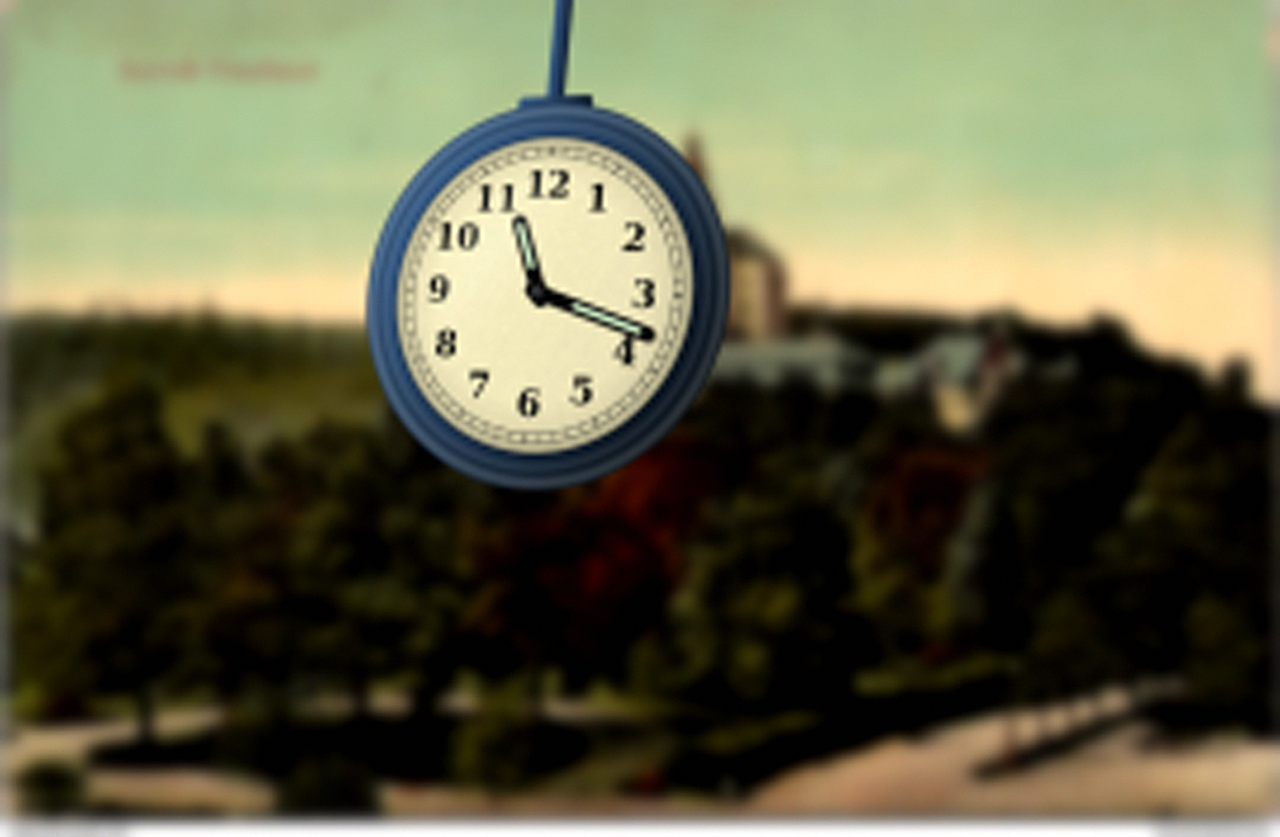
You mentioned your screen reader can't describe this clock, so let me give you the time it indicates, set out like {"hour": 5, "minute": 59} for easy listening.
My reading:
{"hour": 11, "minute": 18}
